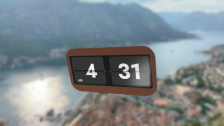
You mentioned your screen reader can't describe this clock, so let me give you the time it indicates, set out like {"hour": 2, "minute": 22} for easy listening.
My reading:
{"hour": 4, "minute": 31}
